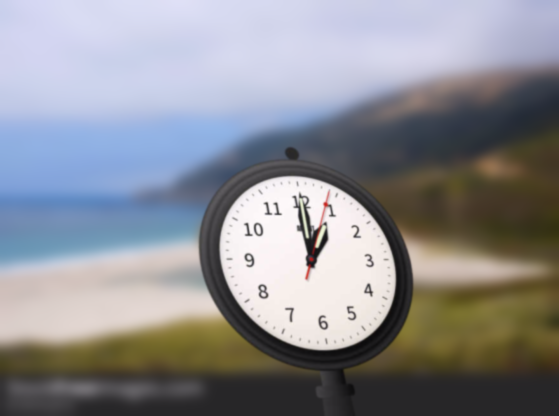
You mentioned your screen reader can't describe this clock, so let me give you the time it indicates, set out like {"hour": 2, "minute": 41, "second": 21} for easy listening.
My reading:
{"hour": 1, "minute": 0, "second": 4}
